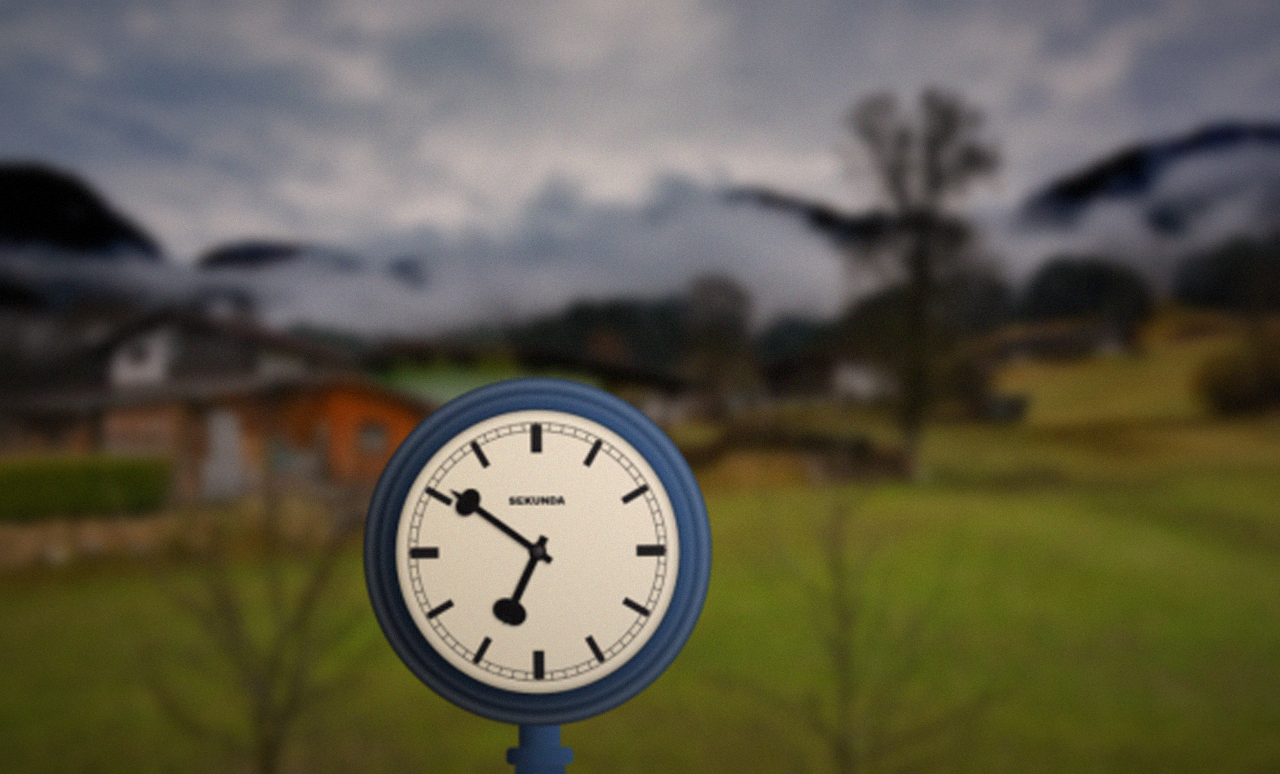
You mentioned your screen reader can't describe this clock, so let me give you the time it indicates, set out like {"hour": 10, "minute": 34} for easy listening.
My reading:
{"hour": 6, "minute": 51}
